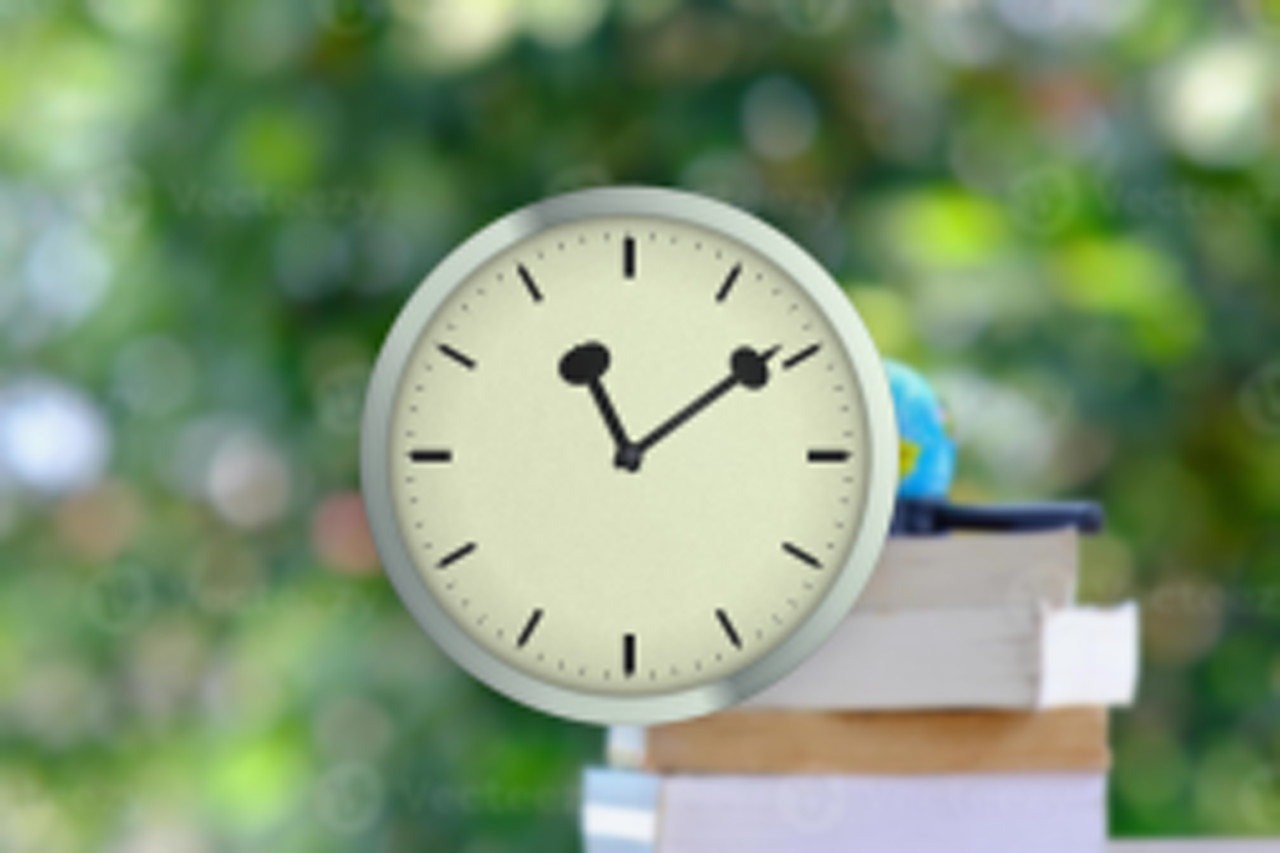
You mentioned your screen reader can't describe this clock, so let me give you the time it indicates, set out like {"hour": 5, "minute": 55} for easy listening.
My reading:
{"hour": 11, "minute": 9}
